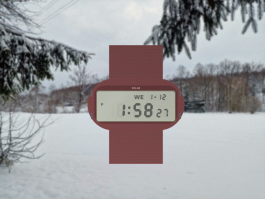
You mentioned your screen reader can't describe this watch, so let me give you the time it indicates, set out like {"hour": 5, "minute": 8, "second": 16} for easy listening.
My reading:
{"hour": 1, "minute": 58, "second": 27}
